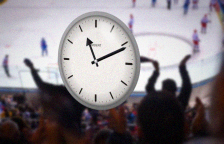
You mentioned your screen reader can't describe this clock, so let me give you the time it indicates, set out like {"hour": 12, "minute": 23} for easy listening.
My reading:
{"hour": 11, "minute": 11}
